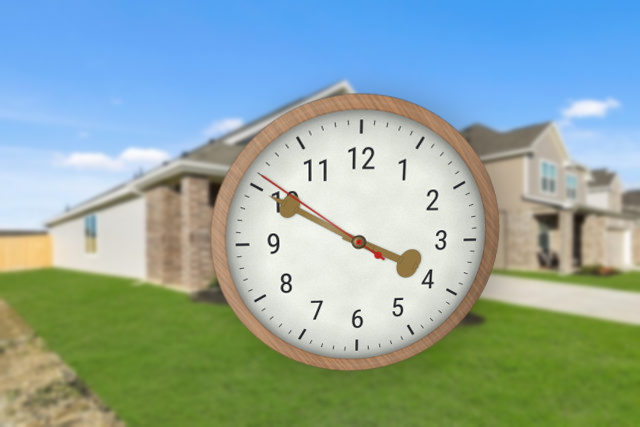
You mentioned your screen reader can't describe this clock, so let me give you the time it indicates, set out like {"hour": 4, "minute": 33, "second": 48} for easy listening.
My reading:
{"hour": 3, "minute": 49, "second": 51}
